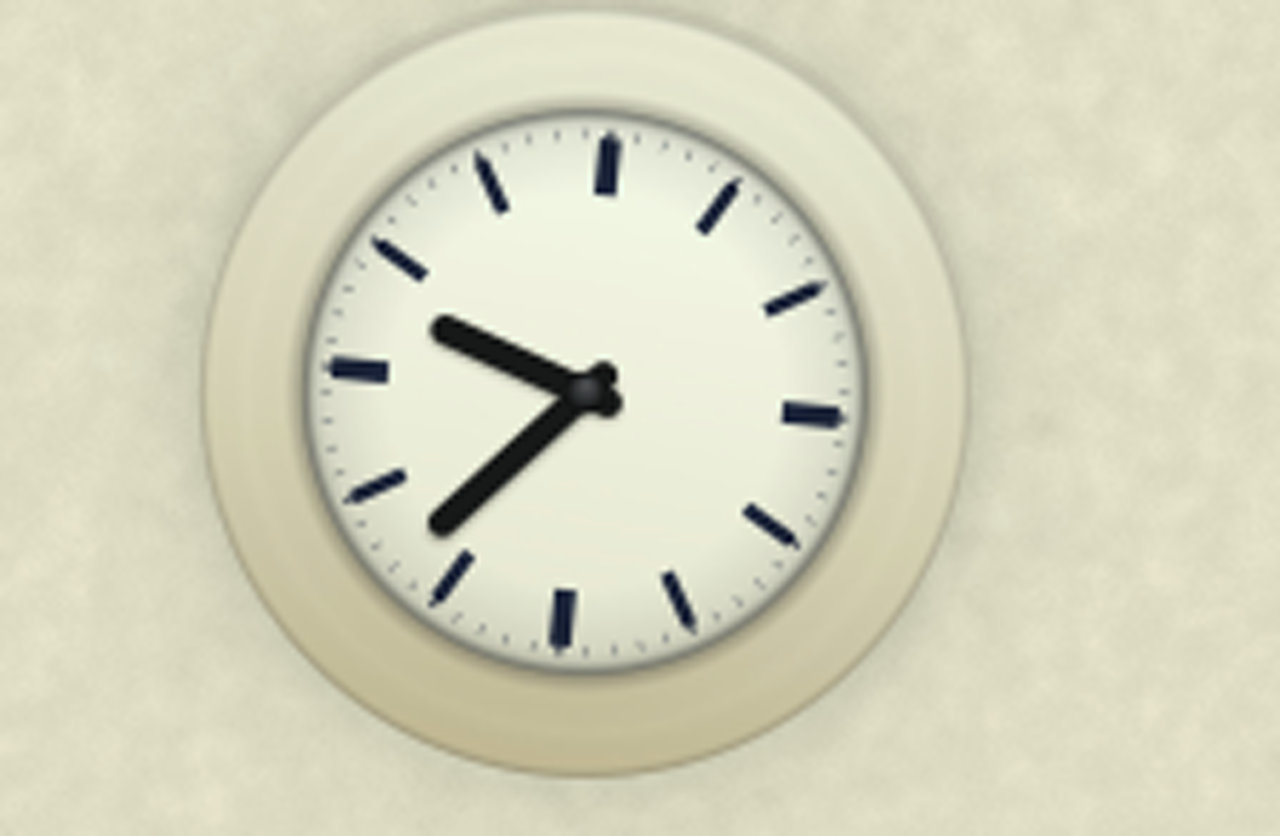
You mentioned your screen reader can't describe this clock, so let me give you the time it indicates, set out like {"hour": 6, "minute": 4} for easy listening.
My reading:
{"hour": 9, "minute": 37}
